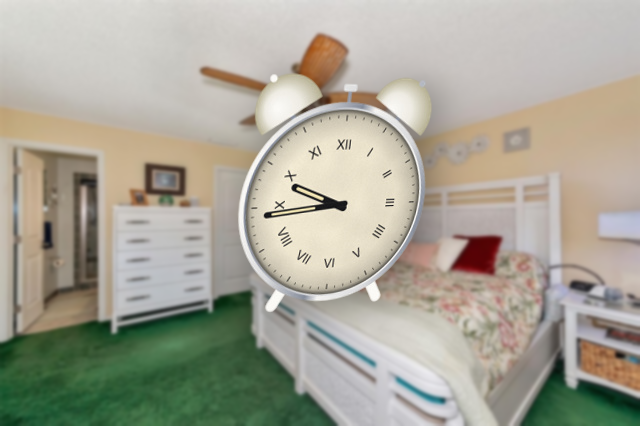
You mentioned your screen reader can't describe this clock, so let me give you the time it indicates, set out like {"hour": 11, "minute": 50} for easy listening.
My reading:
{"hour": 9, "minute": 44}
